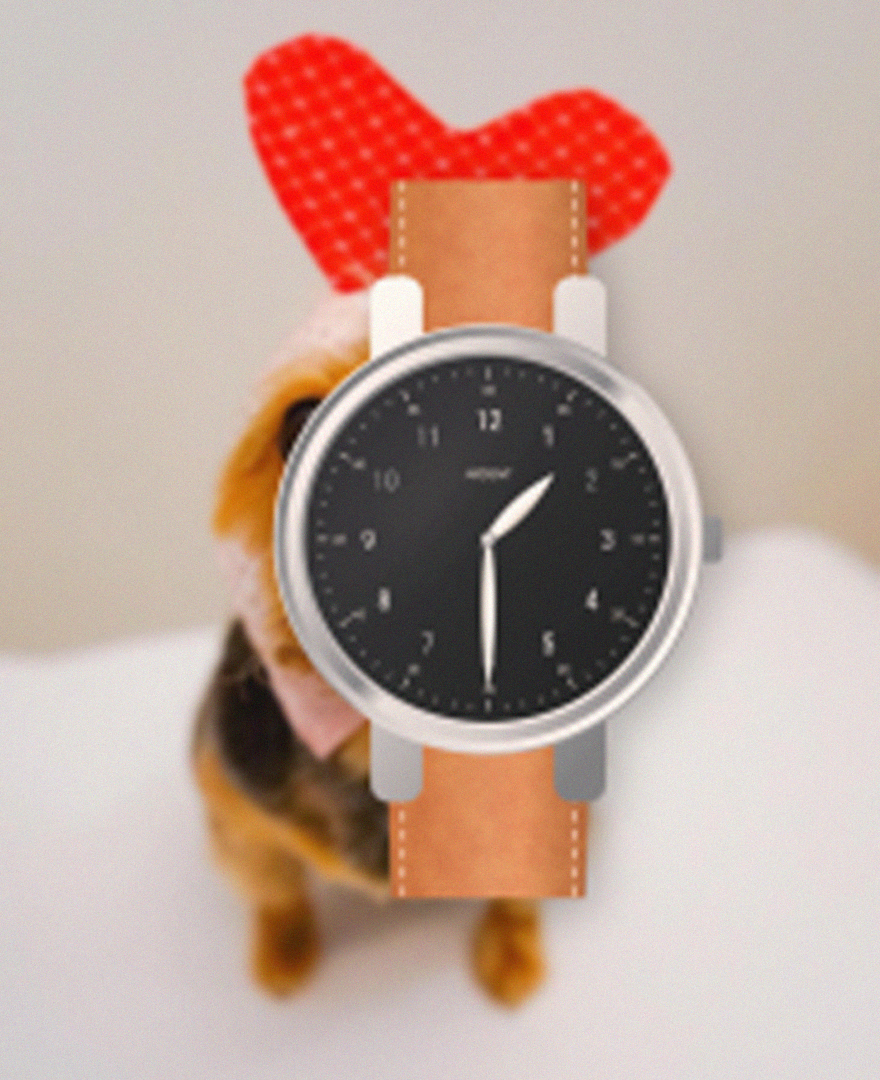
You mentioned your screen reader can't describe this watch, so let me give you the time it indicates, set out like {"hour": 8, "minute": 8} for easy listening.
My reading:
{"hour": 1, "minute": 30}
